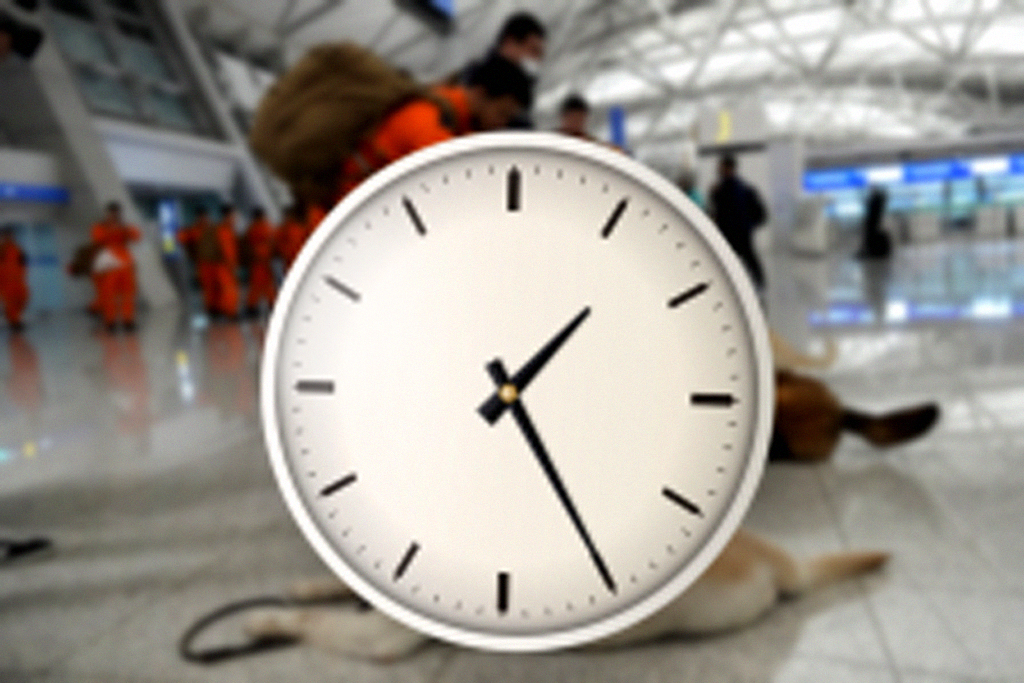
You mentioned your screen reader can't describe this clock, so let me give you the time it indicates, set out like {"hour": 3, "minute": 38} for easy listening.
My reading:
{"hour": 1, "minute": 25}
